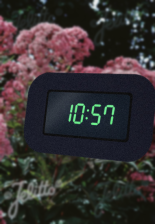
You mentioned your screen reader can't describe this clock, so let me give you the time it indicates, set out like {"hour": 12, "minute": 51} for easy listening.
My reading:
{"hour": 10, "minute": 57}
